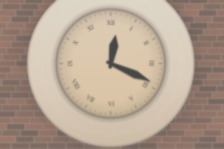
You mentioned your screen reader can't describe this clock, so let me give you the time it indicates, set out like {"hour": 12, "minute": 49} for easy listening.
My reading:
{"hour": 12, "minute": 19}
